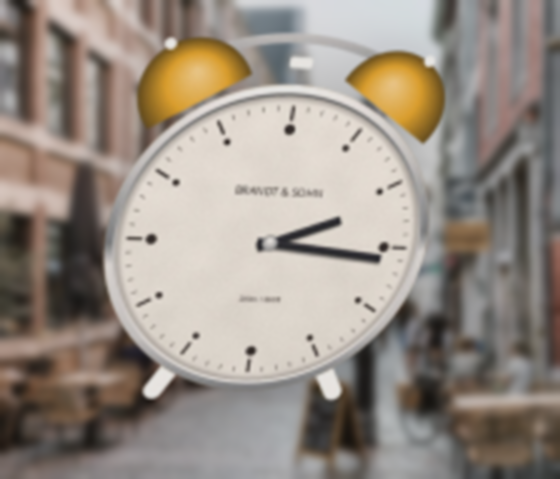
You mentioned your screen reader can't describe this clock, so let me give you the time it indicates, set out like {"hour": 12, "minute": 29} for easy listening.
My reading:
{"hour": 2, "minute": 16}
